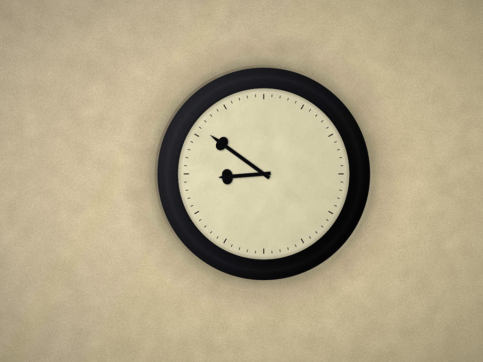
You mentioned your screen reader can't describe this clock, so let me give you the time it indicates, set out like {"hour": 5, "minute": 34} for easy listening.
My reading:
{"hour": 8, "minute": 51}
